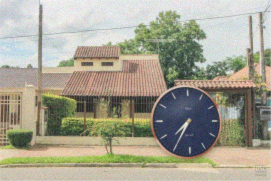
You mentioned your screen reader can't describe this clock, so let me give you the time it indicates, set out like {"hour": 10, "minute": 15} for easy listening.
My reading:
{"hour": 7, "minute": 35}
